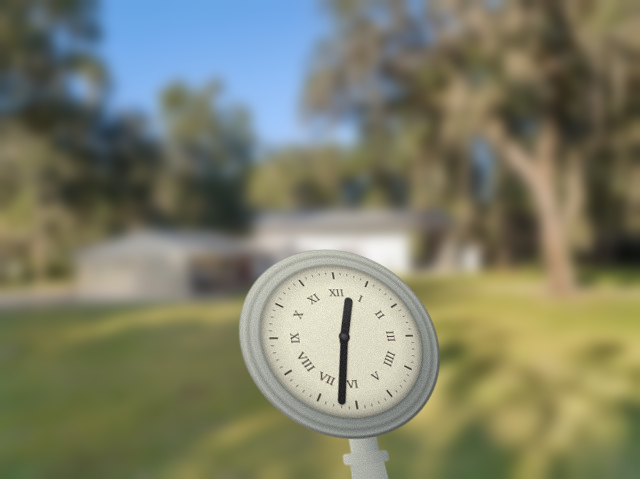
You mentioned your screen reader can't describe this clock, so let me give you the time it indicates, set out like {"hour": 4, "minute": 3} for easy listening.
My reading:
{"hour": 12, "minute": 32}
